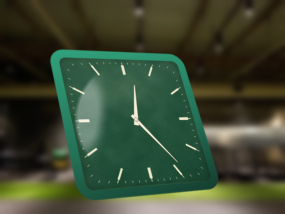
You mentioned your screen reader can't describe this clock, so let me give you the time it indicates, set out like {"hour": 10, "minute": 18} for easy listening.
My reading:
{"hour": 12, "minute": 24}
